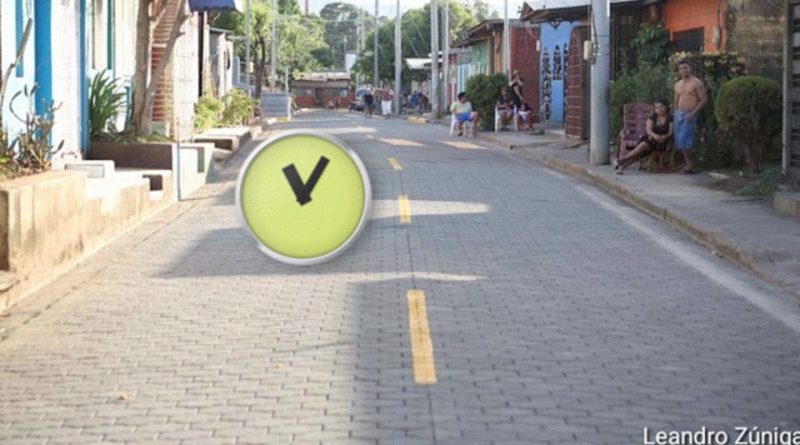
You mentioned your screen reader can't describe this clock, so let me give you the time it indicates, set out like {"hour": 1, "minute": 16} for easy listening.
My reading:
{"hour": 11, "minute": 5}
